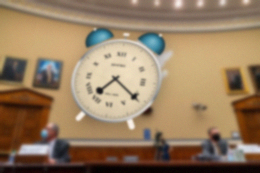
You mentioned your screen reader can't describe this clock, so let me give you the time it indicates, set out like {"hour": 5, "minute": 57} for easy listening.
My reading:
{"hour": 7, "minute": 21}
